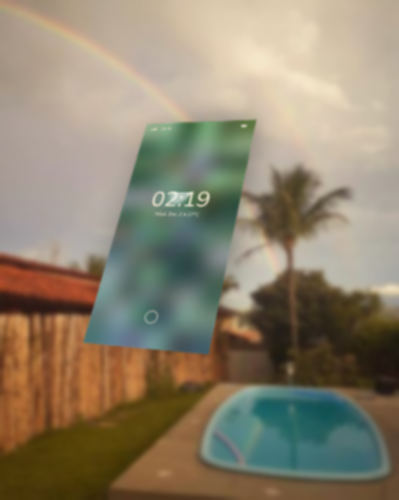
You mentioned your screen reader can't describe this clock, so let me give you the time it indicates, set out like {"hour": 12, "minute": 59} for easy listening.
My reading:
{"hour": 2, "minute": 19}
